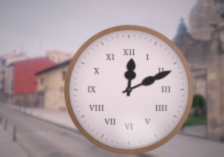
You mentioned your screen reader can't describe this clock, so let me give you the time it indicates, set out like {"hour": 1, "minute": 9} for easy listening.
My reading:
{"hour": 12, "minute": 11}
